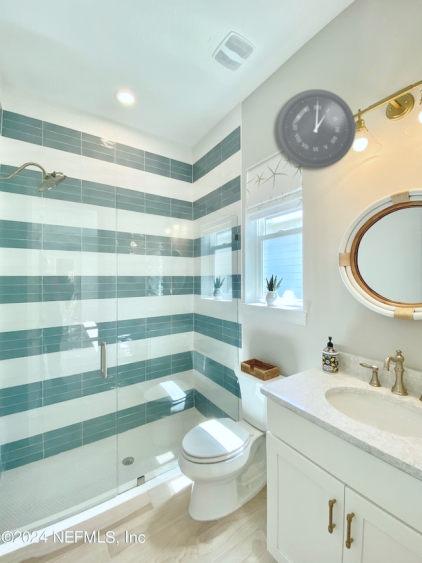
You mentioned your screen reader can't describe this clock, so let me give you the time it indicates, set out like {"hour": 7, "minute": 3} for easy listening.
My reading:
{"hour": 1, "minute": 0}
